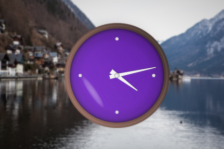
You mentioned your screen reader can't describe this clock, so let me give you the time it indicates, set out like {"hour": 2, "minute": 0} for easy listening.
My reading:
{"hour": 4, "minute": 13}
